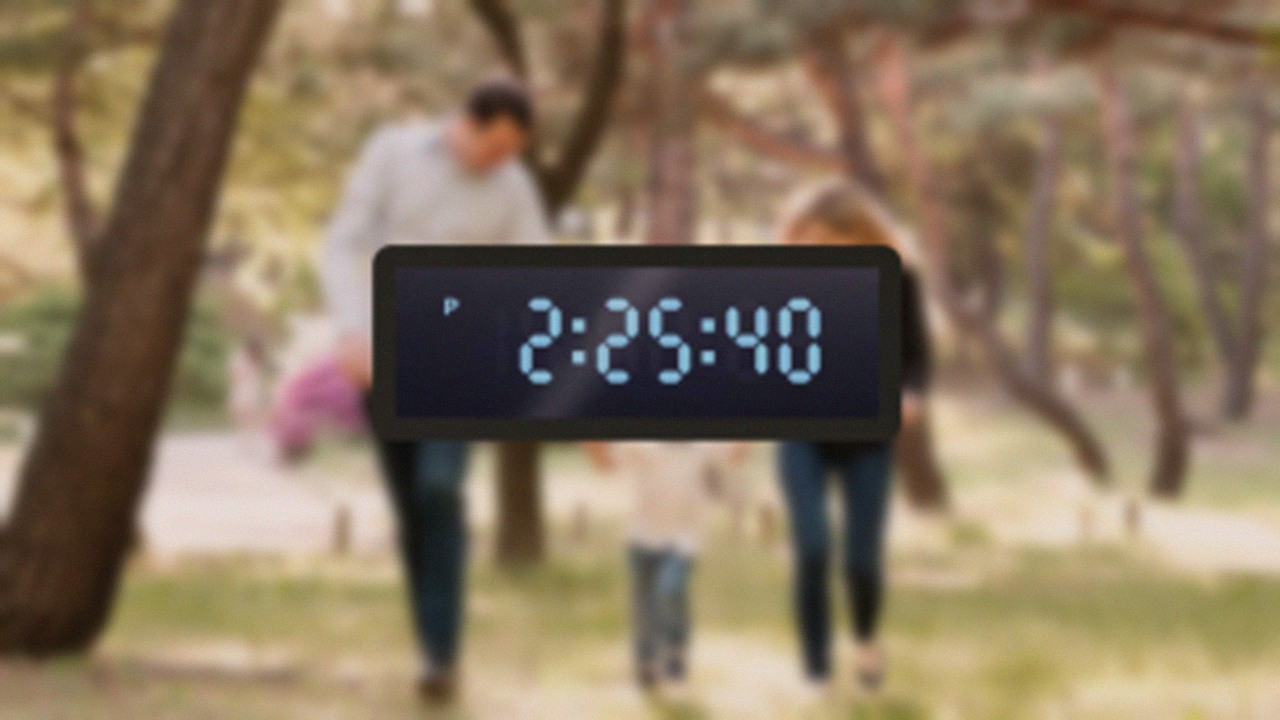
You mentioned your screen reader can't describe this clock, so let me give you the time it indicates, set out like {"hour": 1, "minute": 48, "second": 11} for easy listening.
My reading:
{"hour": 2, "minute": 25, "second": 40}
